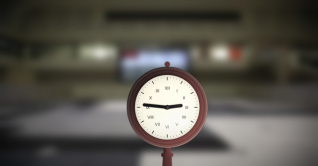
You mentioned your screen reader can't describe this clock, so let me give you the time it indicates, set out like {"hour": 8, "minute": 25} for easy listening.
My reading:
{"hour": 2, "minute": 46}
